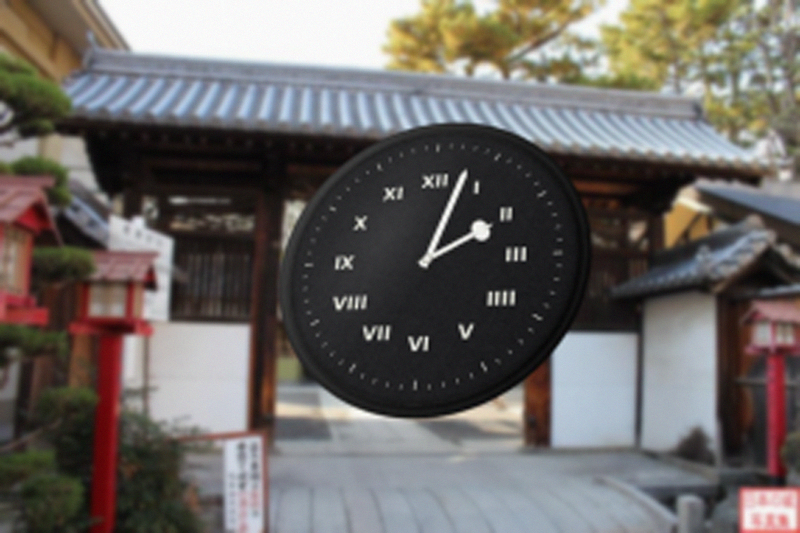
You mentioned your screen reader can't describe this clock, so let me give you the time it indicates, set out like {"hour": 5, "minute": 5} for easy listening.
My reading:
{"hour": 2, "minute": 3}
